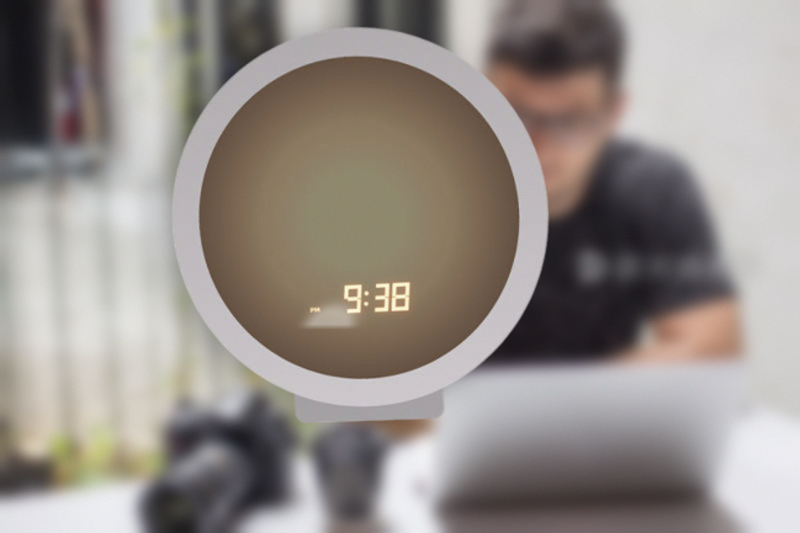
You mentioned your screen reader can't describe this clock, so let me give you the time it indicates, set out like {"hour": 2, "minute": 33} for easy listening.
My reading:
{"hour": 9, "minute": 38}
